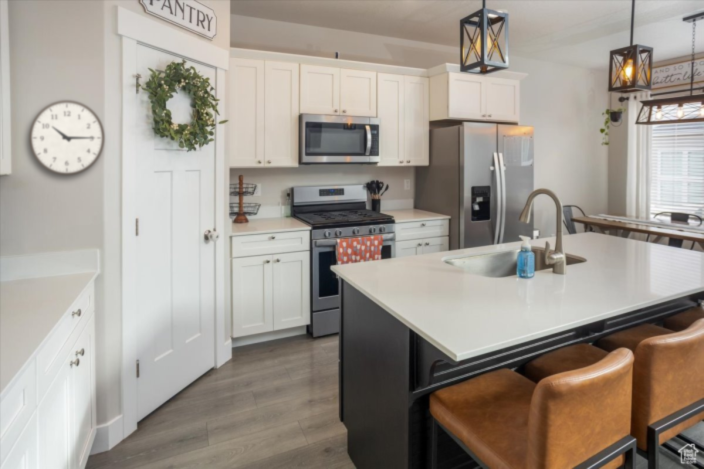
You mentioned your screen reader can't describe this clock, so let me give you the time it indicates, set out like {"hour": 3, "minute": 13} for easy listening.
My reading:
{"hour": 10, "minute": 15}
